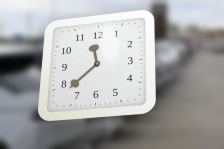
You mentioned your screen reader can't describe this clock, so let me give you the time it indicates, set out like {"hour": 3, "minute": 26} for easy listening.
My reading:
{"hour": 11, "minute": 38}
